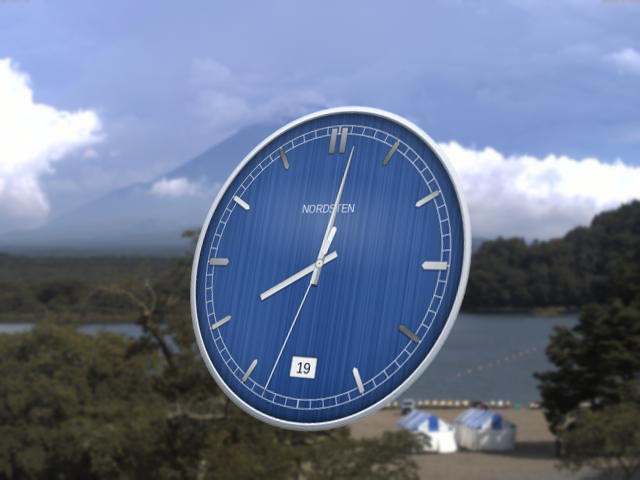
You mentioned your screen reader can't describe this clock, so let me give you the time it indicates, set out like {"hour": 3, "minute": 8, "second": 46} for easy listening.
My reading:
{"hour": 8, "minute": 1, "second": 33}
